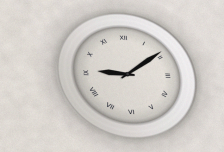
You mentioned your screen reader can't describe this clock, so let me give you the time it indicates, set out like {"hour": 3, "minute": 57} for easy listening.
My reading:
{"hour": 9, "minute": 9}
